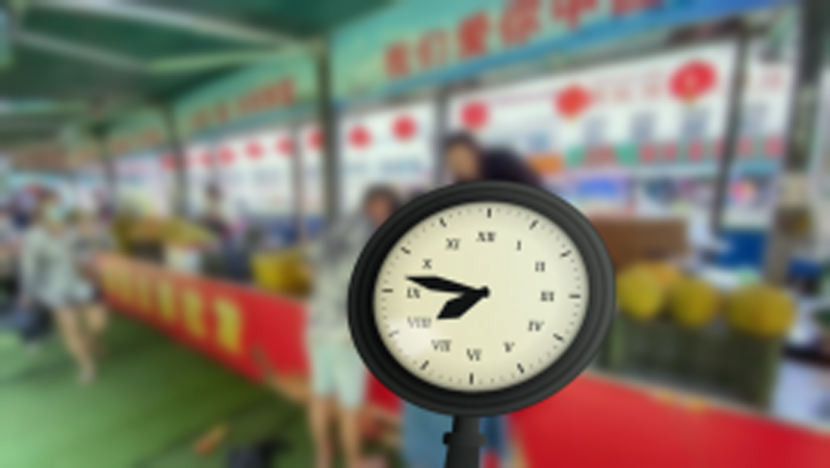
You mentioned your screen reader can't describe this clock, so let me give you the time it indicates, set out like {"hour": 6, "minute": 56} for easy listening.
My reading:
{"hour": 7, "minute": 47}
